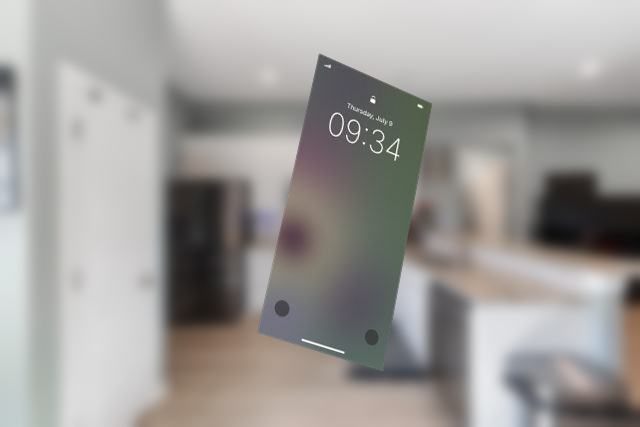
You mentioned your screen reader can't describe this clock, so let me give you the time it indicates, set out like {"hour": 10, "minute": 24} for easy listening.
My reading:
{"hour": 9, "minute": 34}
